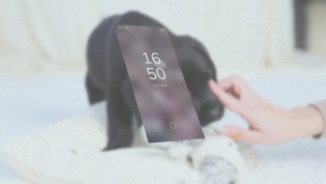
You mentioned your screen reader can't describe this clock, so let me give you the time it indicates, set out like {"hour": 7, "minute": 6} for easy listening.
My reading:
{"hour": 16, "minute": 50}
